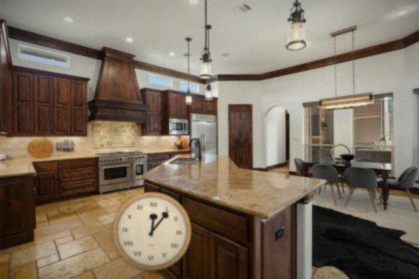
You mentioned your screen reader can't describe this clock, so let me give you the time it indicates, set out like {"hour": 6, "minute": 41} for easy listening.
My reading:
{"hour": 12, "minute": 6}
